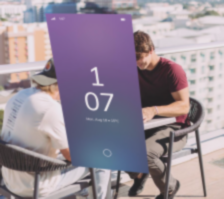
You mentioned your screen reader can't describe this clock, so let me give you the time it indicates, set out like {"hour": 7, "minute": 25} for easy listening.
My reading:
{"hour": 1, "minute": 7}
